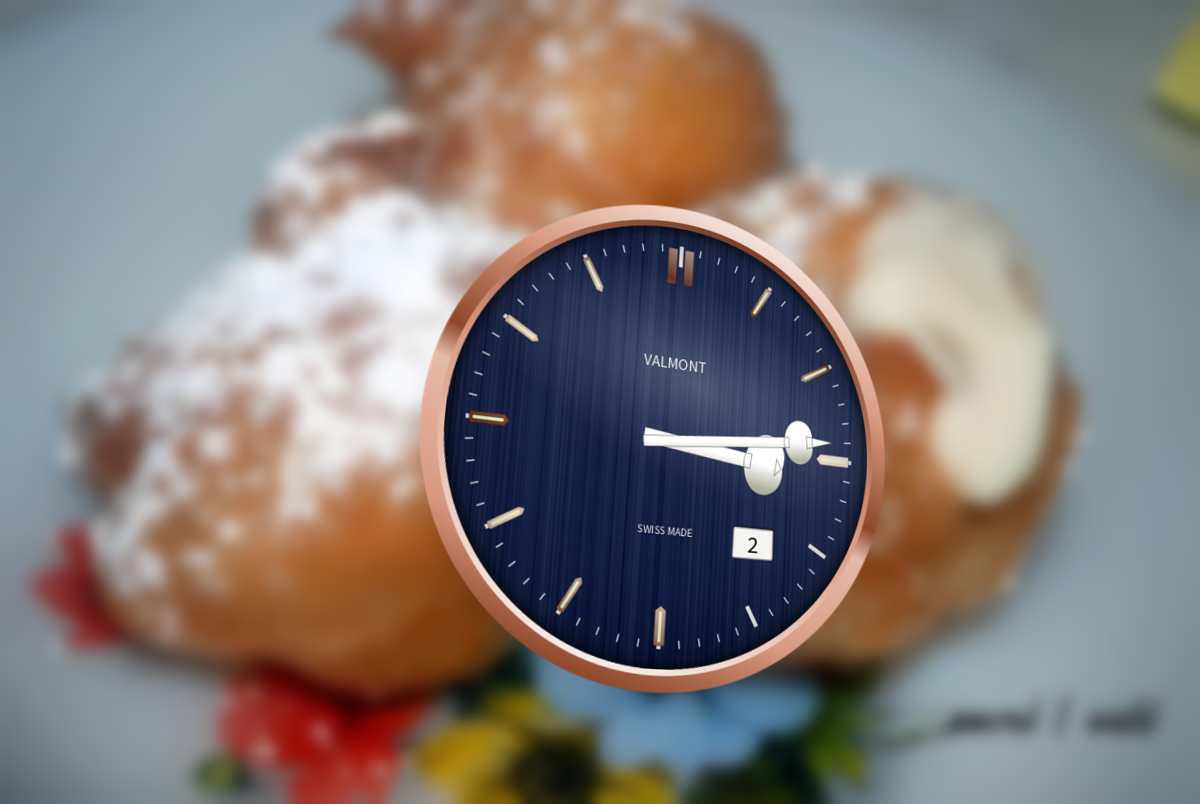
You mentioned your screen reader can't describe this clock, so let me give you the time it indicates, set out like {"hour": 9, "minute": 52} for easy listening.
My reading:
{"hour": 3, "minute": 14}
